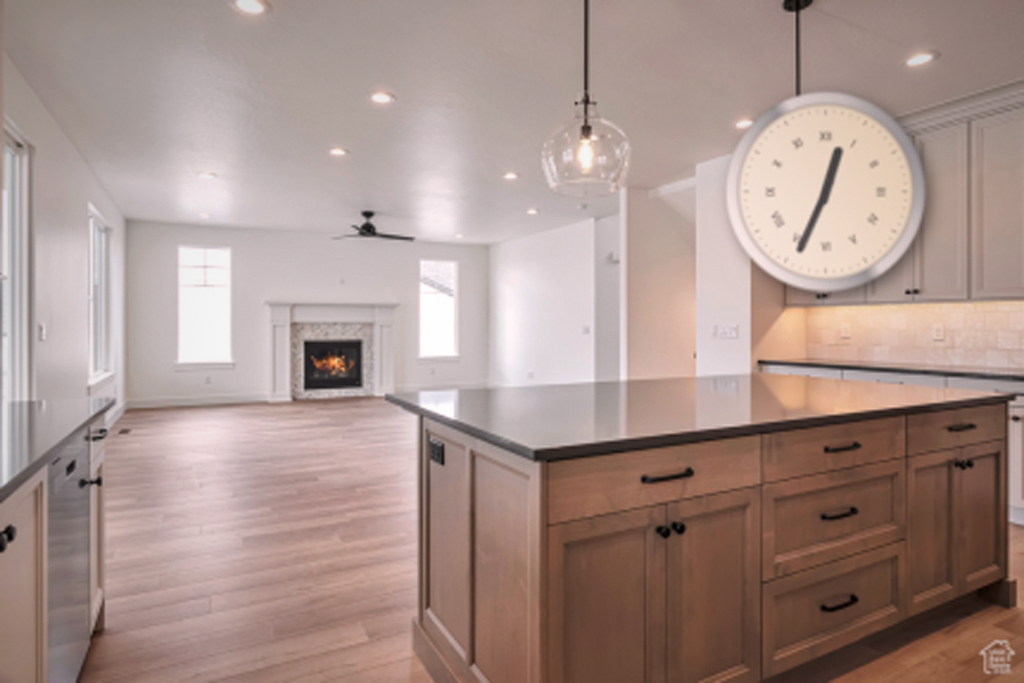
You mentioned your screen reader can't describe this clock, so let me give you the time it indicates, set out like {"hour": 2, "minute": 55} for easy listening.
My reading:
{"hour": 12, "minute": 34}
